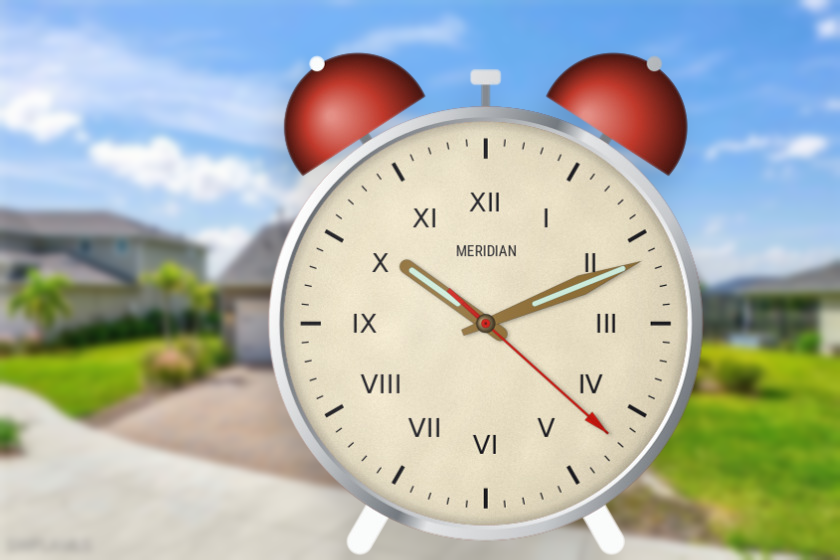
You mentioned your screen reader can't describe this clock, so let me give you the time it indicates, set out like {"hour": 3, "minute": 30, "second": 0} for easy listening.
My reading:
{"hour": 10, "minute": 11, "second": 22}
